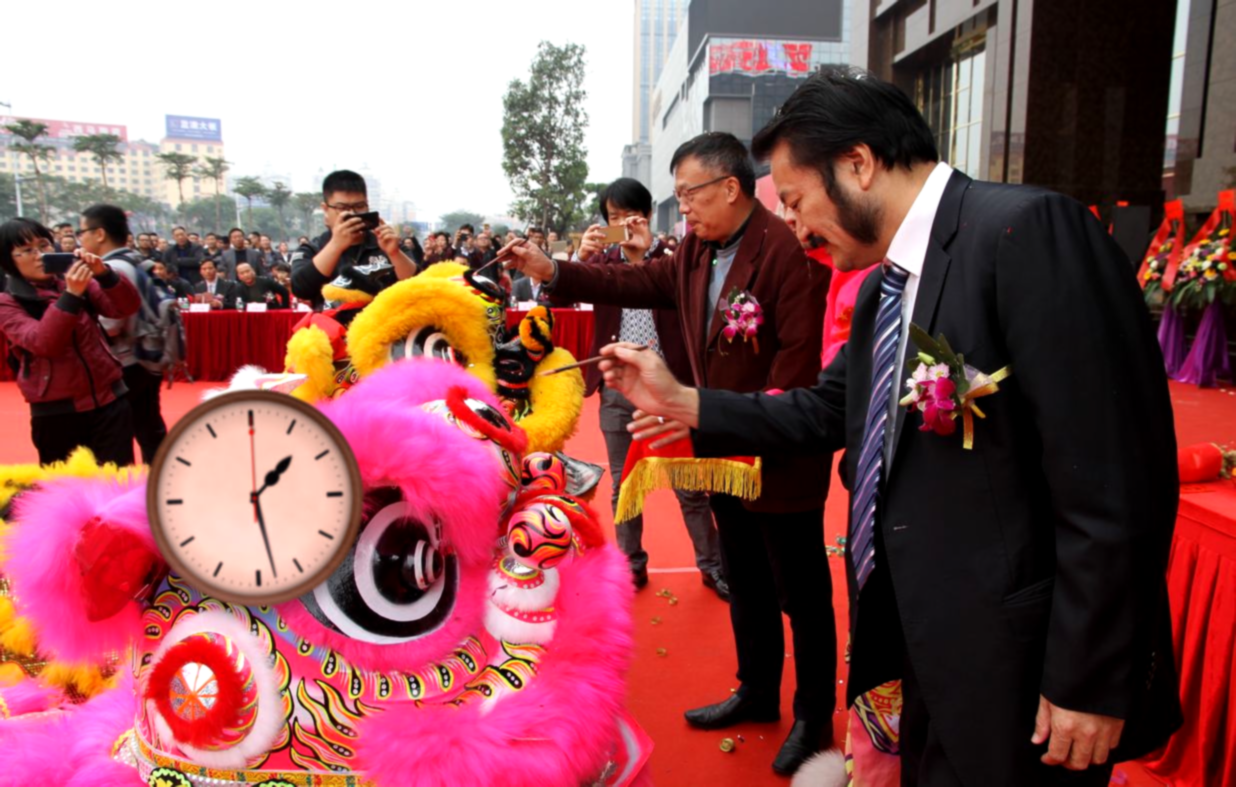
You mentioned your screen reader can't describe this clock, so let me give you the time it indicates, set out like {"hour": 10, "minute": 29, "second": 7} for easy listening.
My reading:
{"hour": 1, "minute": 28, "second": 0}
